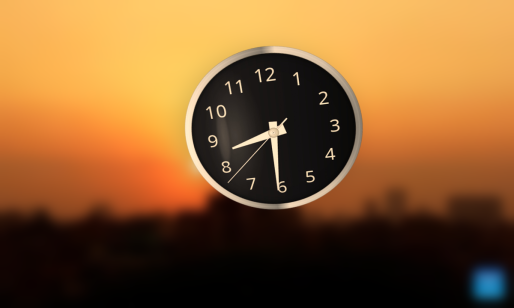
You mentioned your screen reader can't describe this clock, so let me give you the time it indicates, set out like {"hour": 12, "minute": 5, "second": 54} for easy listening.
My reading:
{"hour": 8, "minute": 30, "second": 38}
